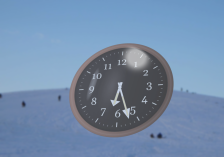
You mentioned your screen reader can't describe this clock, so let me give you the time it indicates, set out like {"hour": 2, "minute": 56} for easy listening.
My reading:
{"hour": 6, "minute": 27}
